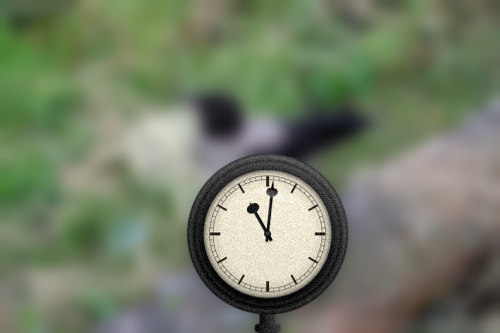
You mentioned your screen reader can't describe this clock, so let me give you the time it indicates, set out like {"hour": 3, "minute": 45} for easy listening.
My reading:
{"hour": 11, "minute": 1}
